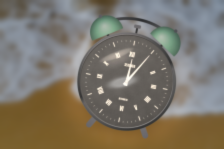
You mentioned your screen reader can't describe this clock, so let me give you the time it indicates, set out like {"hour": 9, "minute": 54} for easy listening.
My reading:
{"hour": 12, "minute": 5}
